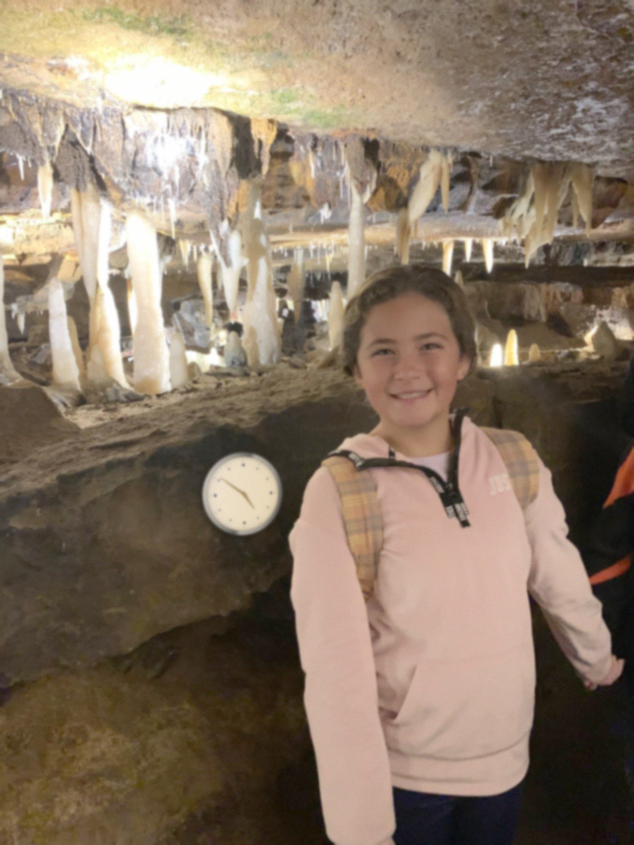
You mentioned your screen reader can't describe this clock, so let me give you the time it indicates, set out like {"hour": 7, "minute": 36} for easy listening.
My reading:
{"hour": 4, "minute": 51}
